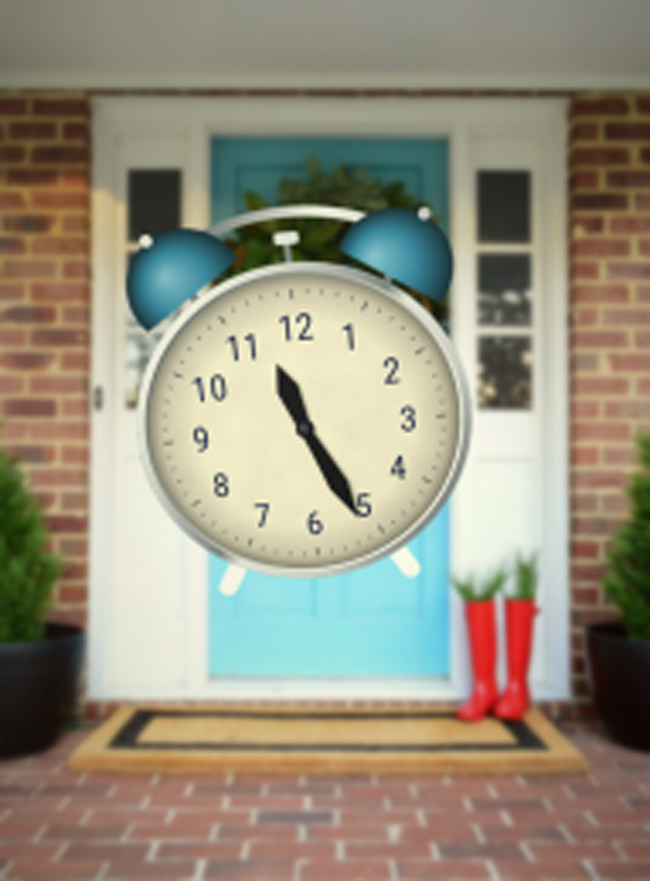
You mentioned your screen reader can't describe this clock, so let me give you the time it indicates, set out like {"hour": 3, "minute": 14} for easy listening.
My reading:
{"hour": 11, "minute": 26}
